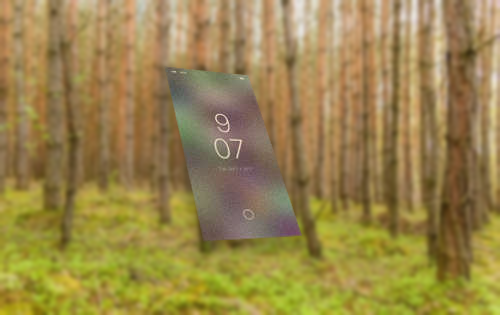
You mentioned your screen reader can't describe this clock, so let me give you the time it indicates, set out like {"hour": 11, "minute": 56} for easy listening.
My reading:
{"hour": 9, "minute": 7}
